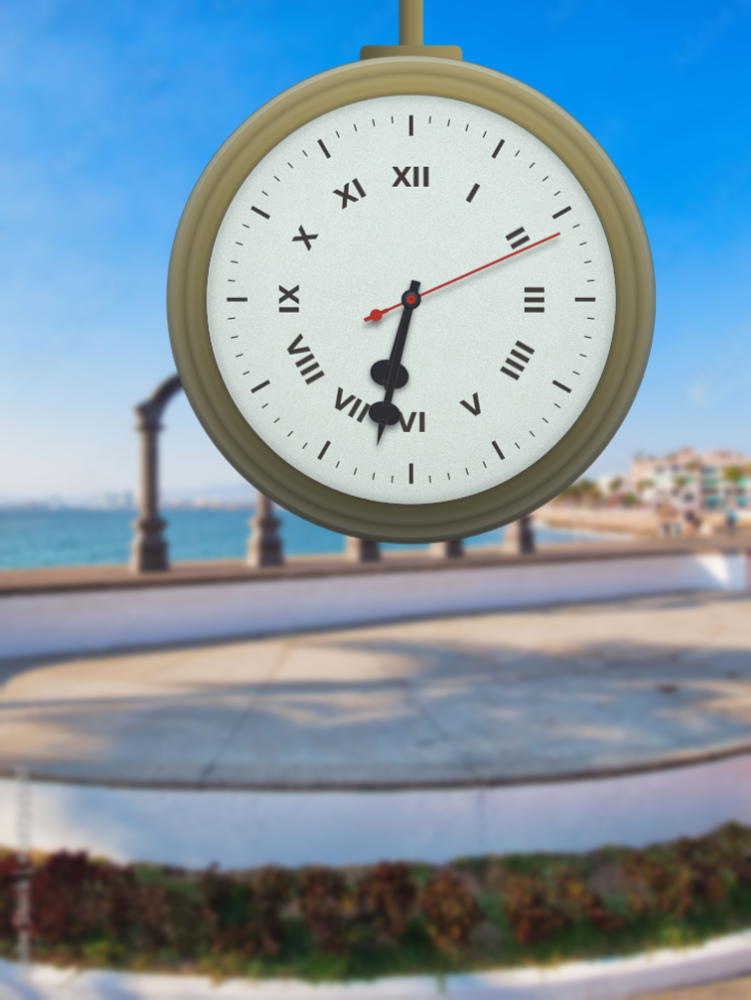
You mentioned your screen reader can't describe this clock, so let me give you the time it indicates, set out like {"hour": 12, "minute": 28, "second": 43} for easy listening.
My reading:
{"hour": 6, "minute": 32, "second": 11}
